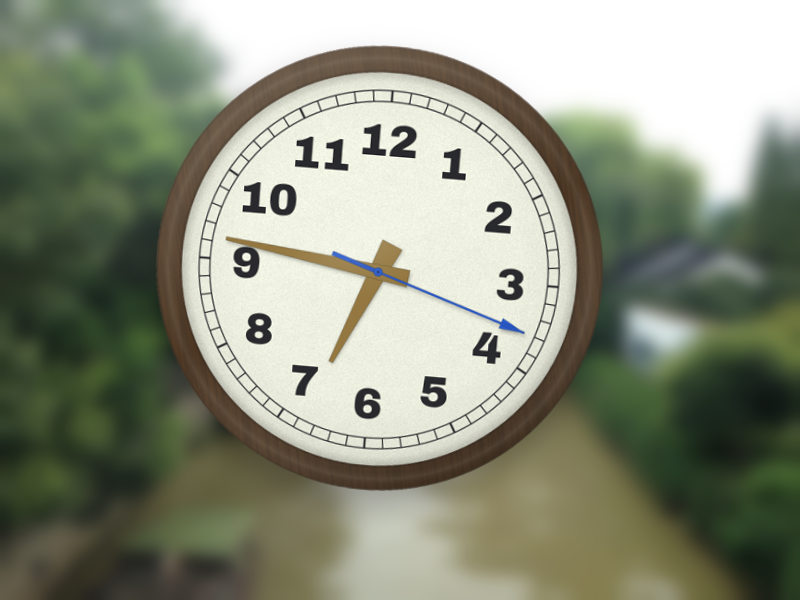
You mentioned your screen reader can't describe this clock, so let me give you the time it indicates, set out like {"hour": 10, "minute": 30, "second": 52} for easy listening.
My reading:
{"hour": 6, "minute": 46, "second": 18}
